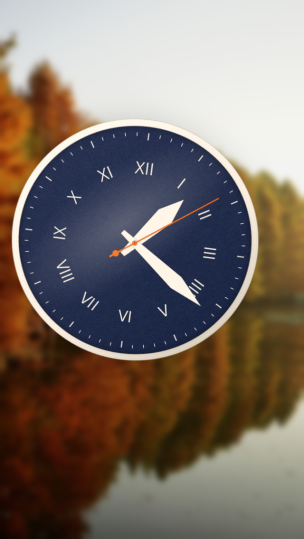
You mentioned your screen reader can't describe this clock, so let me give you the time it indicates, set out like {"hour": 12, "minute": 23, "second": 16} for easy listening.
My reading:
{"hour": 1, "minute": 21, "second": 9}
